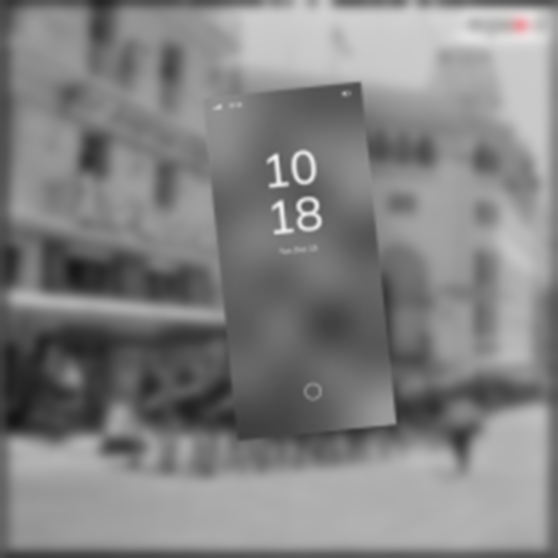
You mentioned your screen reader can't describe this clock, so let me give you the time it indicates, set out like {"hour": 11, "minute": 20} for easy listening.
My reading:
{"hour": 10, "minute": 18}
